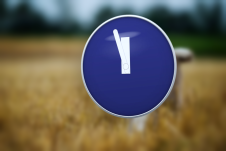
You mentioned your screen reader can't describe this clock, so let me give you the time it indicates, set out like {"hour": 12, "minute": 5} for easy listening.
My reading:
{"hour": 11, "minute": 57}
